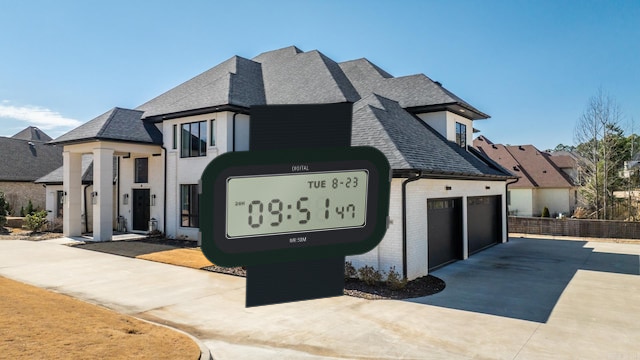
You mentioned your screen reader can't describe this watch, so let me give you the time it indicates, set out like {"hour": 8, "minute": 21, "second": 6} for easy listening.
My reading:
{"hour": 9, "minute": 51, "second": 47}
